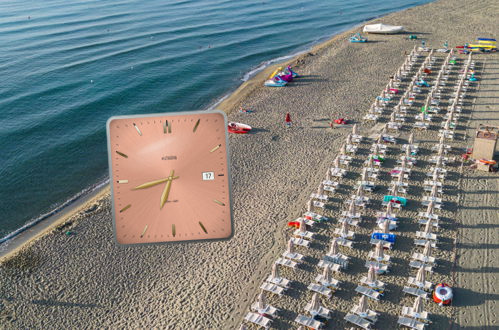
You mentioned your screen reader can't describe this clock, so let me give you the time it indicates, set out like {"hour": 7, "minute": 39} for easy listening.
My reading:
{"hour": 6, "minute": 43}
